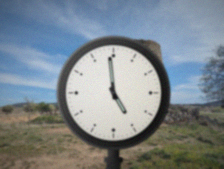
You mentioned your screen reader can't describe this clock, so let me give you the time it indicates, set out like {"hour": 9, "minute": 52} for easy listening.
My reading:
{"hour": 4, "minute": 59}
